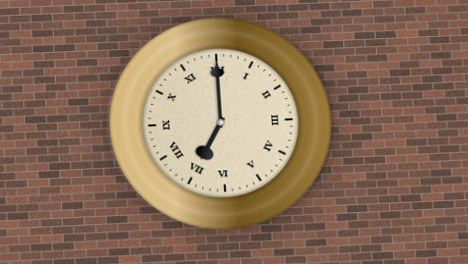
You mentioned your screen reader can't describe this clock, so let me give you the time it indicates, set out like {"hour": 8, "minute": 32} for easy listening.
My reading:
{"hour": 7, "minute": 0}
